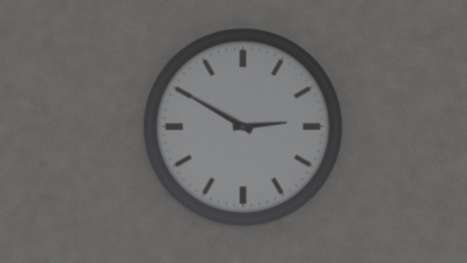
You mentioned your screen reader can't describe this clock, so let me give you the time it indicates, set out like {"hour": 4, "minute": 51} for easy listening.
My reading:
{"hour": 2, "minute": 50}
